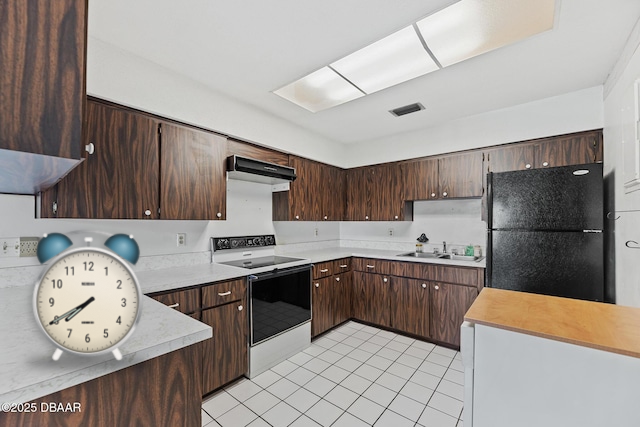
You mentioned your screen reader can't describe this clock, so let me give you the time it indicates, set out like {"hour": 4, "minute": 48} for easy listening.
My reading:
{"hour": 7, "minute": 40}
